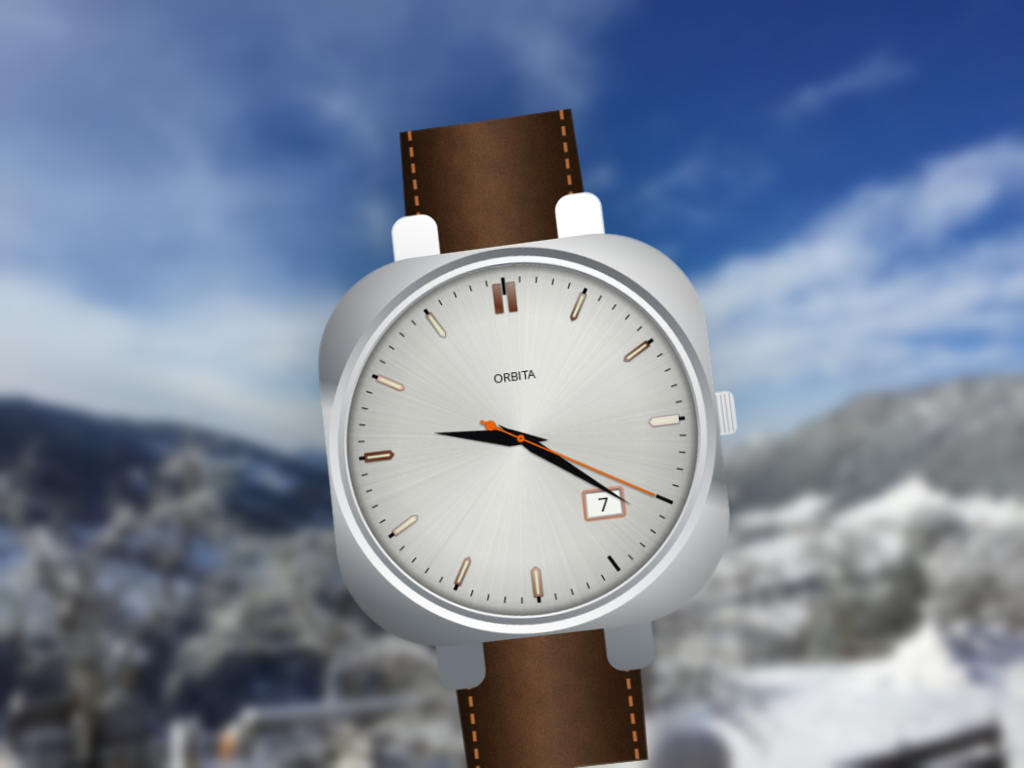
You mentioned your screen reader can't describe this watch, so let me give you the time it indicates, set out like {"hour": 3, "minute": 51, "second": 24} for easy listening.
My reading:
{"hour": 9, "minute": 21, "second": 20}
